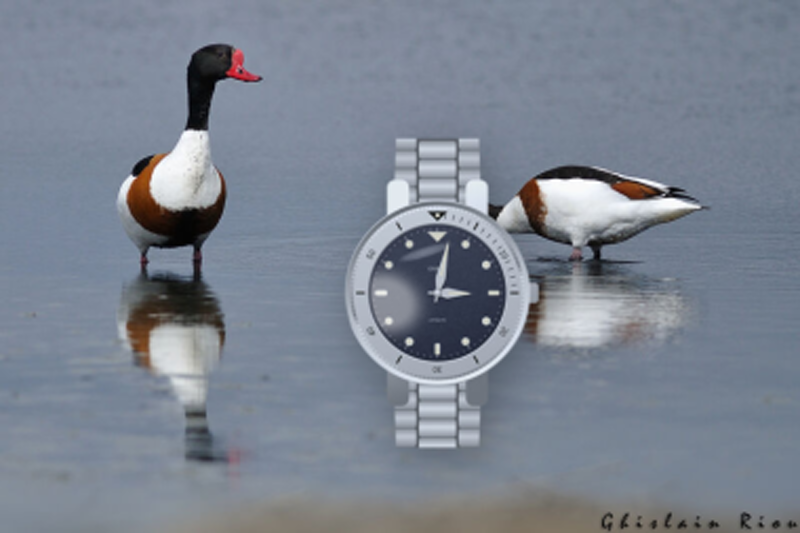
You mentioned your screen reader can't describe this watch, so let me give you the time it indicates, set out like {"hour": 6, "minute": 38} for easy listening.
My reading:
{"hour": 3, "minute": 2}
